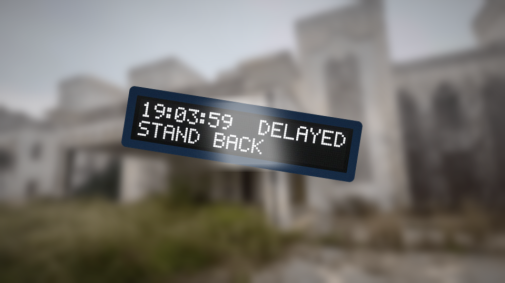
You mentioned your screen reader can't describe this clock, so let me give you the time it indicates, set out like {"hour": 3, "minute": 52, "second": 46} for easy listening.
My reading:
{"hour": 19, "minute": 3, "second": 59}
